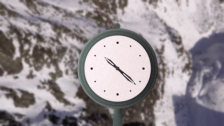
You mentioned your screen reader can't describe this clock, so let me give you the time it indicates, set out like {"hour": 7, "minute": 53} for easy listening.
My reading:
{"hour": 10, "minute": 22}
